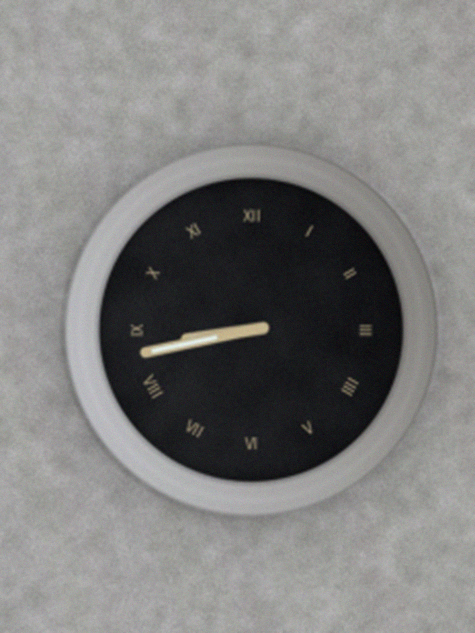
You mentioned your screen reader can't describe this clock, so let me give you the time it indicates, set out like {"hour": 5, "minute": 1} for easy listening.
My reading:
{"hour": 8, "minute": 43}
